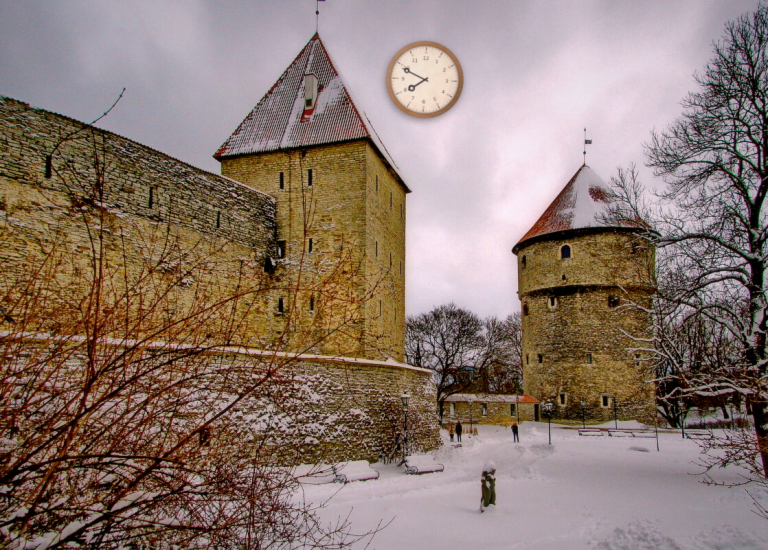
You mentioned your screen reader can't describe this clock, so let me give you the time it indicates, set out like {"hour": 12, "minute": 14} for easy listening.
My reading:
{"hour": 7, "minute": 49}
